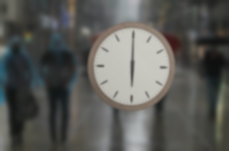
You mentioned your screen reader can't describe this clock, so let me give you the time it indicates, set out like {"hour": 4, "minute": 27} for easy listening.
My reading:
{"hour": 6, "minute": 0}
